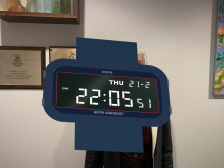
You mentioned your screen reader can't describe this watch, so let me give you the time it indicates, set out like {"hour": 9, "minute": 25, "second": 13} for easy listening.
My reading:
{"hour": 22, "minute": 5, "second": 51}
